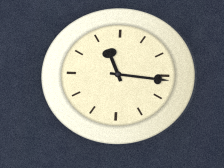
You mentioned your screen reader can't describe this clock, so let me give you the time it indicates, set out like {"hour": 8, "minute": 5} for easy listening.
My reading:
{"hour": 11, "minute": 16}
